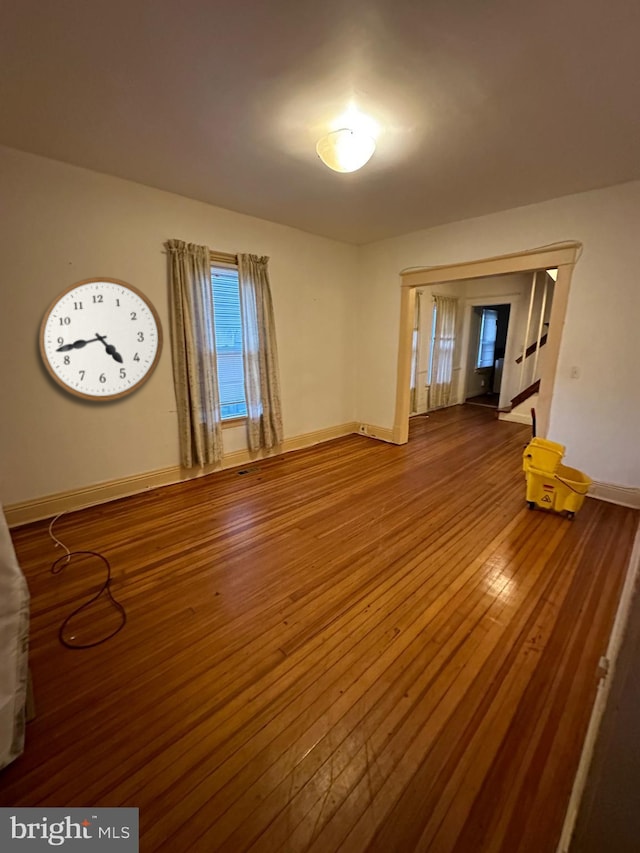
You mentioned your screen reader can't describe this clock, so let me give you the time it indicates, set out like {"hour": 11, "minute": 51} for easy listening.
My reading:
{"hour": 4, "minute": 43}
